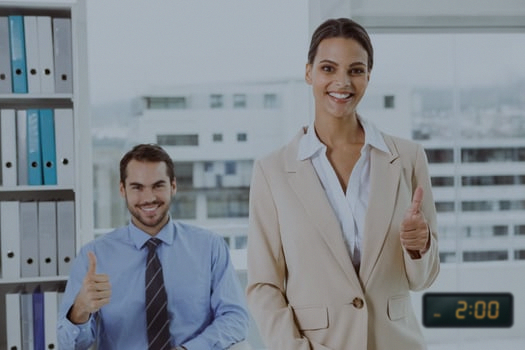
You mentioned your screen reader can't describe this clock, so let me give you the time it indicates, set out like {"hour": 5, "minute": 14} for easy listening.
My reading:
{"hour": 2, "minute": 0}
